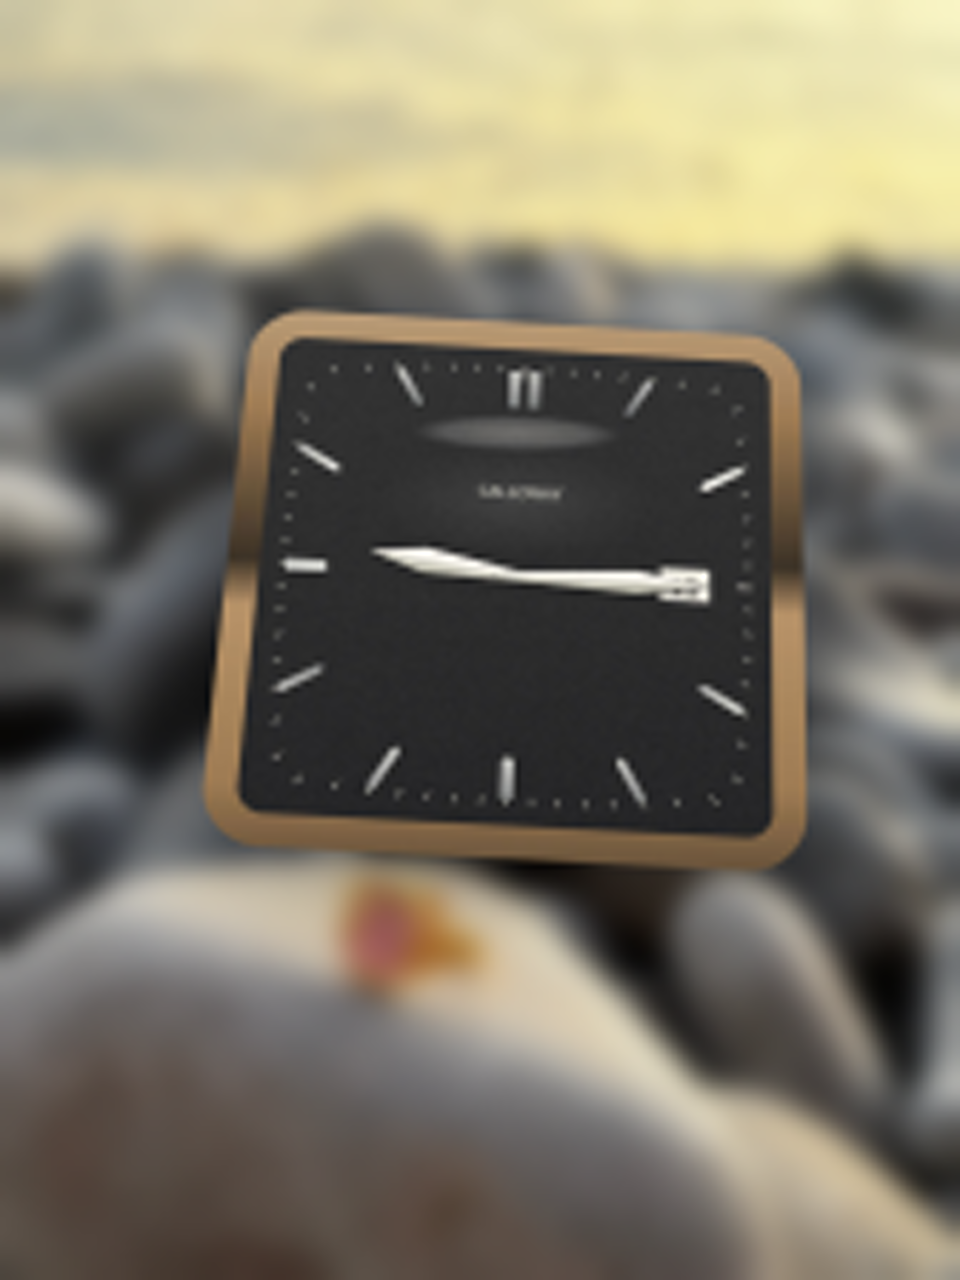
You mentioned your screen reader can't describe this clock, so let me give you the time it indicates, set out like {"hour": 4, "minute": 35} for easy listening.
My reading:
{"hour": 9, "minute": 15}
